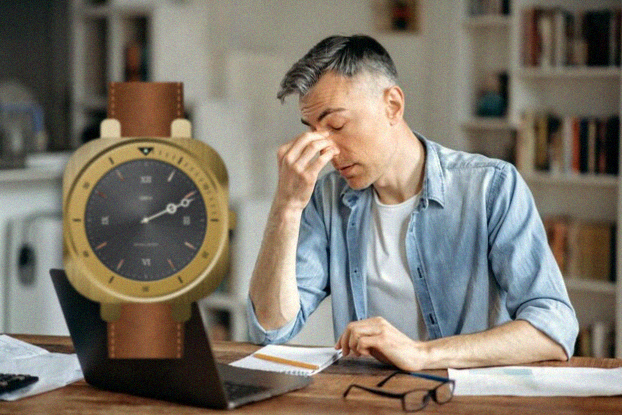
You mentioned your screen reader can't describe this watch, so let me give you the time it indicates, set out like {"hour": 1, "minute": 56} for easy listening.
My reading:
{"hour": 2, "minute": 11}
